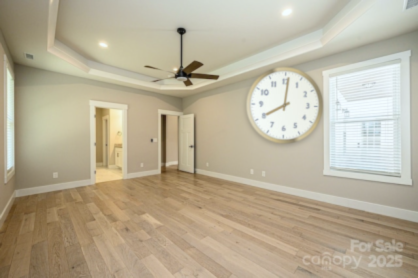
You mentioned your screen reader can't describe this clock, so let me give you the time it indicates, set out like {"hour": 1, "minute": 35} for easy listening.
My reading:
{"hour": 8, "minute": 1}
